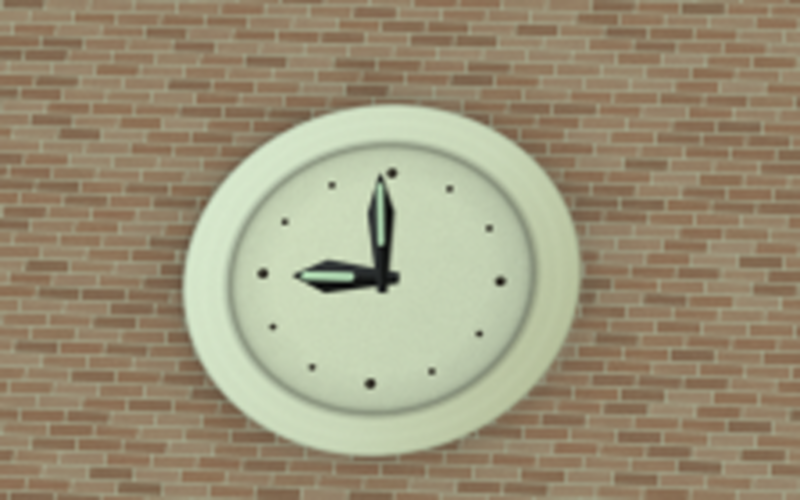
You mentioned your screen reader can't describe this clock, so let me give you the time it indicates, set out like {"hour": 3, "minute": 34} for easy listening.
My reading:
{"hour": 8, "minute": 59}
